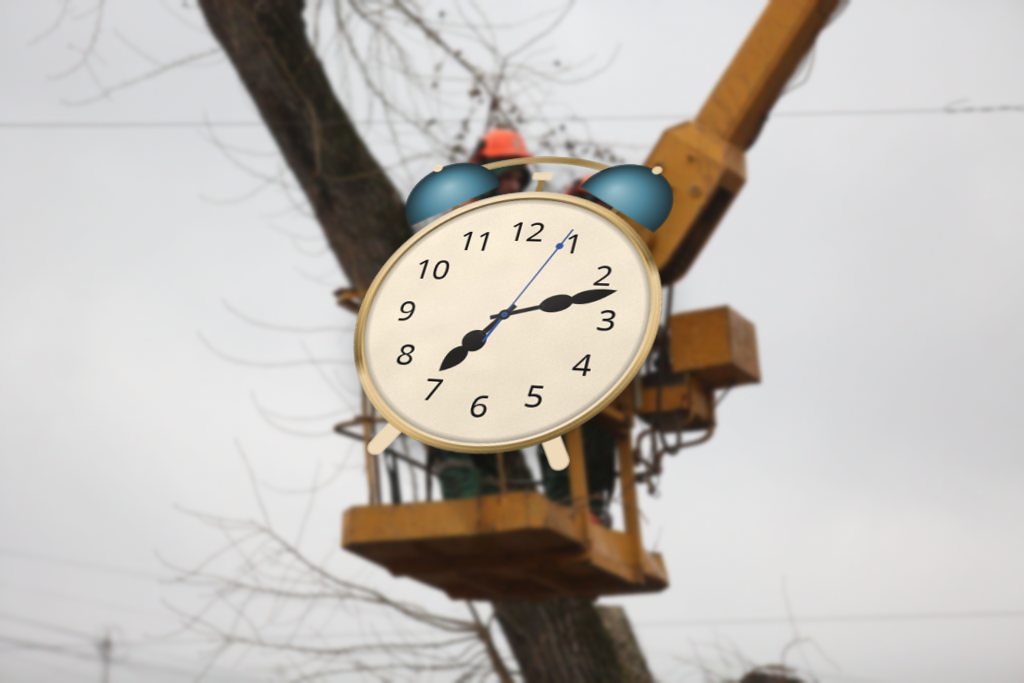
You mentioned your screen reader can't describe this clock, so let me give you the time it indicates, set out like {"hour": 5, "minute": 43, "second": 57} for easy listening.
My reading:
{"hour": 7, "minute": 12, "second": 4}
